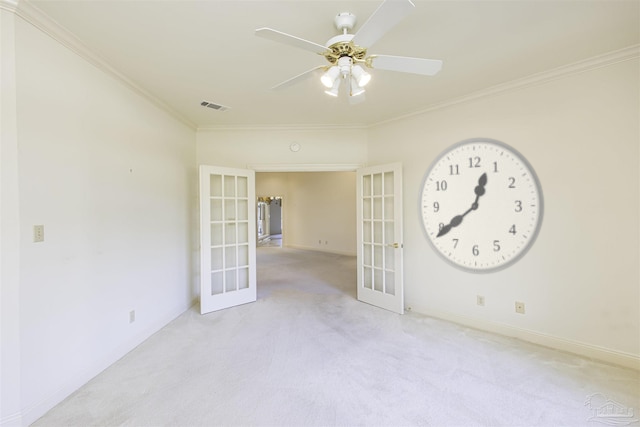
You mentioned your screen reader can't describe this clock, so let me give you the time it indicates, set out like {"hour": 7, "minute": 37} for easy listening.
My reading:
{"hour": 12, "minute": 39}
